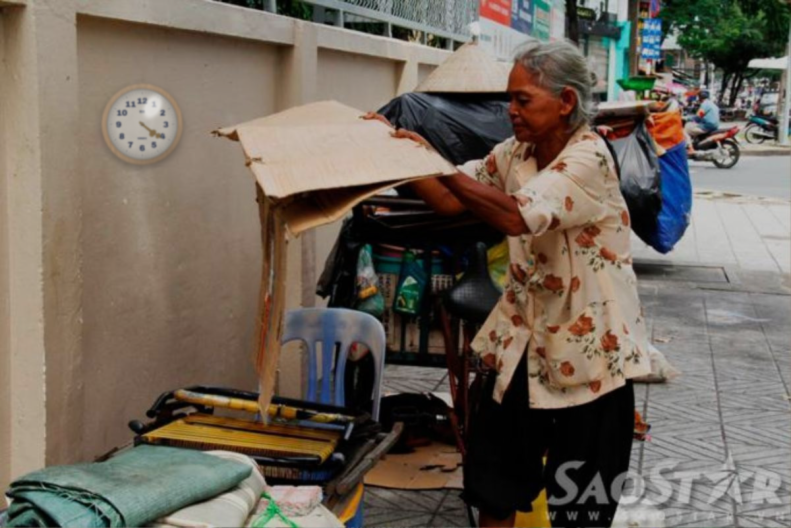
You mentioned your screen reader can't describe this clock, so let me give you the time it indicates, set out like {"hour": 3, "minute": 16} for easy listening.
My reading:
{"hour": 4, "minute": 21}
